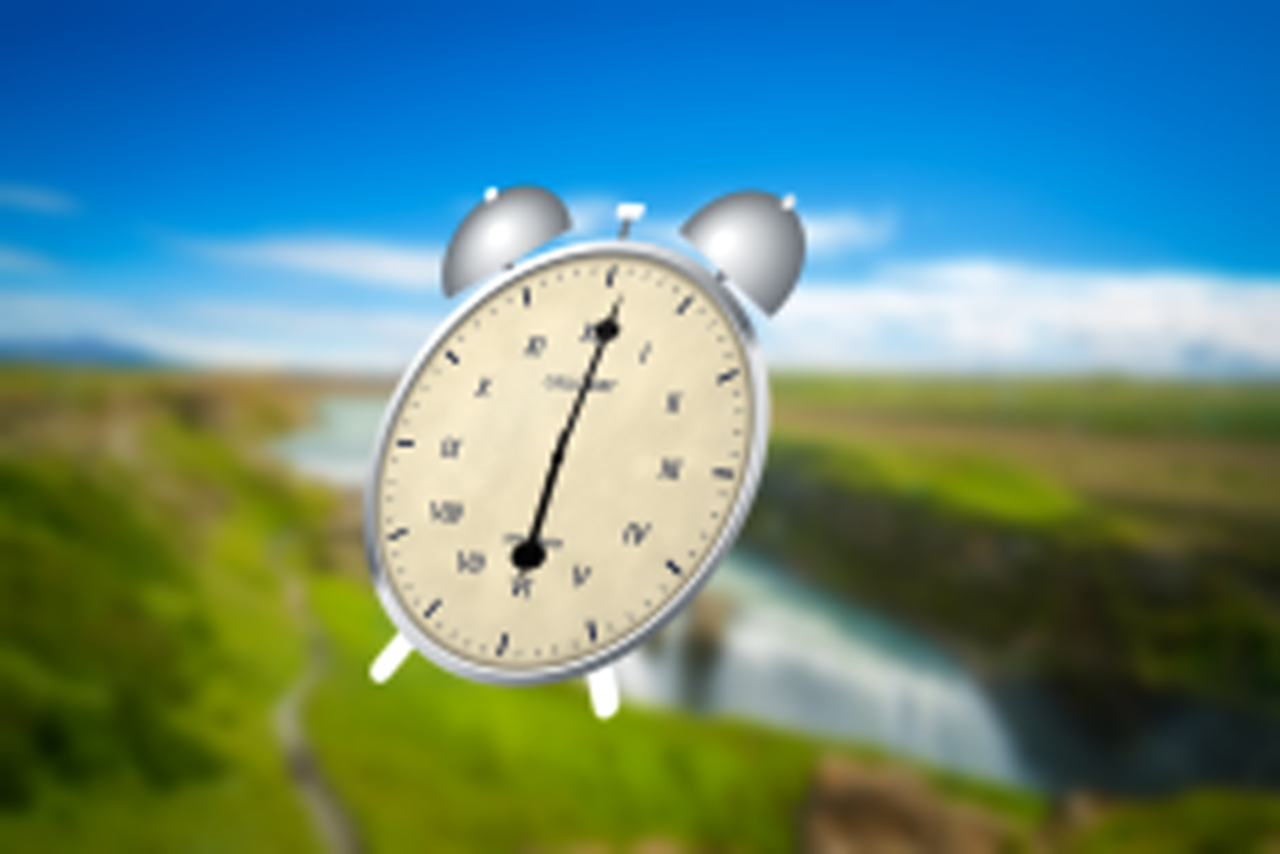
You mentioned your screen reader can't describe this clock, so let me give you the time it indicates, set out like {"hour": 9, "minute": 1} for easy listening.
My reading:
{"hour": 6, "minute": 1}
